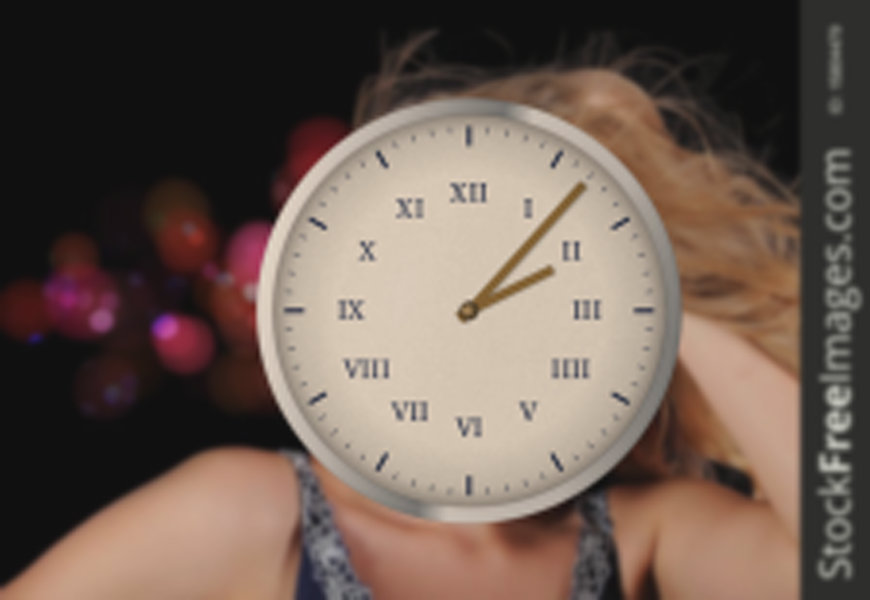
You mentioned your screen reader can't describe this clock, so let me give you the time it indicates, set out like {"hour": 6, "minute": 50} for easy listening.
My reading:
{"hour": 2, "minute": 7}
